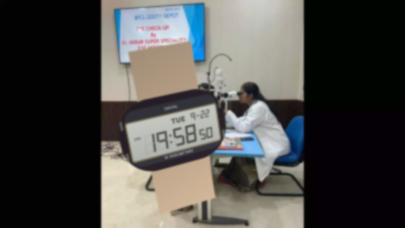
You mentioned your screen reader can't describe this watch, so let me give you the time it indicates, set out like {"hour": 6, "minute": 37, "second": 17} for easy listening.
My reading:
{"hour": 19, "minute": 58, "second": 50}
